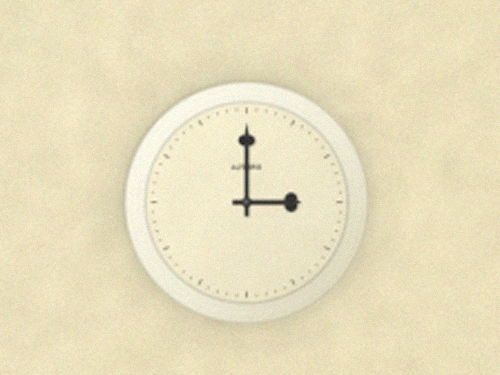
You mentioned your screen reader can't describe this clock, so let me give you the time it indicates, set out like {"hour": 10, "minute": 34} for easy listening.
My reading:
{"hour": 3, "minute": 0}
